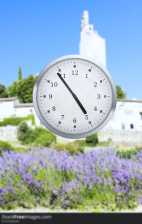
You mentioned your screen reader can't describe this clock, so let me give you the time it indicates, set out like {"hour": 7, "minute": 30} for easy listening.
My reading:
{"hour": 4, "minute": 54}
